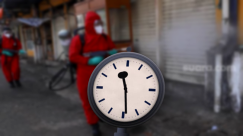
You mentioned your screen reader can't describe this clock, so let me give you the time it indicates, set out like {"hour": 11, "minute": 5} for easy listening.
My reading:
{"hour": 11, "minute": 29}
